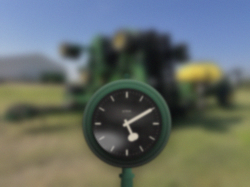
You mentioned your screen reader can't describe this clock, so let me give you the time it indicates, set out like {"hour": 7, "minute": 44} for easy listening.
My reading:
{"hour": 5, "minute": 10}
